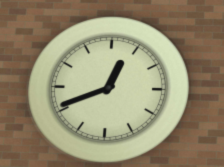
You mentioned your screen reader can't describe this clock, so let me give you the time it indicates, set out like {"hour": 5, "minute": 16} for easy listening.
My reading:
{"hour": 12, "minute": 41}
